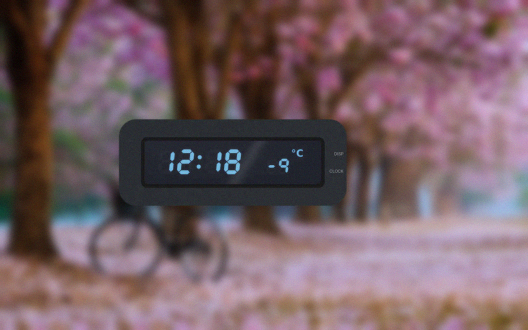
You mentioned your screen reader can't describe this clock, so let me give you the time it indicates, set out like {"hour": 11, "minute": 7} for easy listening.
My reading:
{"hour": 12, "minute": 18}
